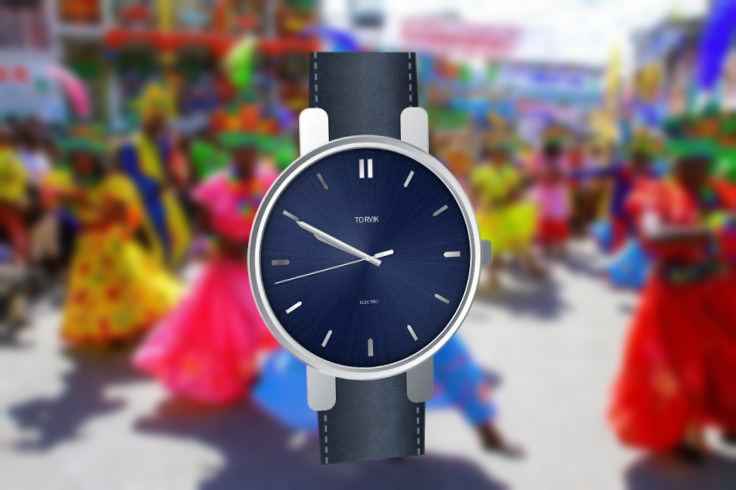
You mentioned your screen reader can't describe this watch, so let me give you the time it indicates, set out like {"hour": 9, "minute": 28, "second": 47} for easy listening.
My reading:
{"hour": 9, "minute": 49, "second": 43}
